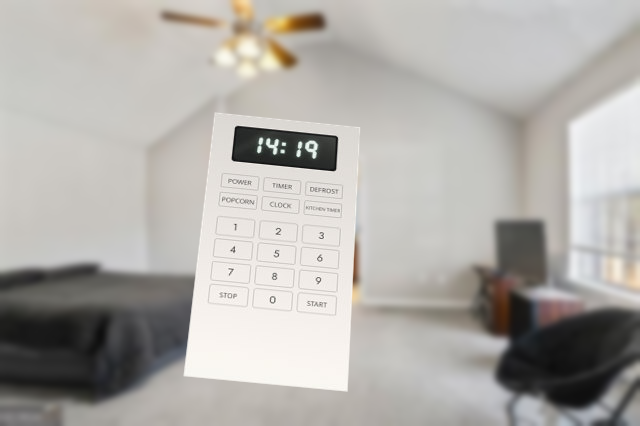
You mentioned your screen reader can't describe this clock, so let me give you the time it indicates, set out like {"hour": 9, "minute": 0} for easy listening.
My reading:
{"hour": 14, "minute": 19}
